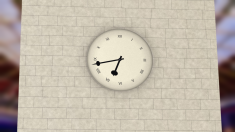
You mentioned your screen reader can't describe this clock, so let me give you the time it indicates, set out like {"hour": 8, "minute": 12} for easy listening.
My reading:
{"hour": 6, "minute": 43}
